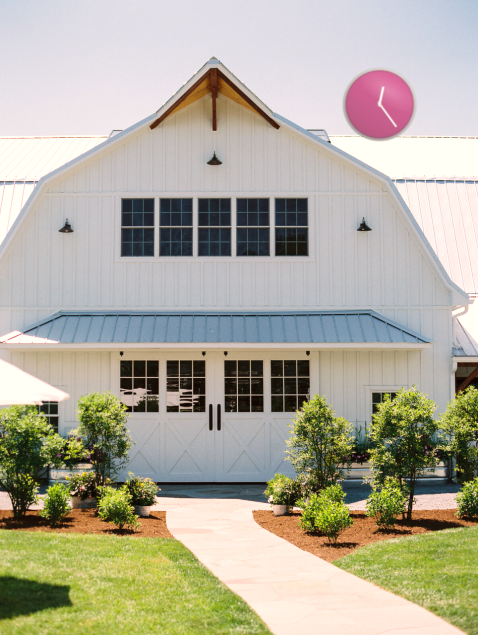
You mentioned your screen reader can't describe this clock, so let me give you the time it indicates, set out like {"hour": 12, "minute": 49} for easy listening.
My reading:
{"hour": 12, "minute": 24}
